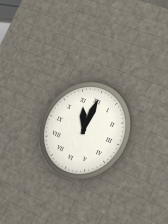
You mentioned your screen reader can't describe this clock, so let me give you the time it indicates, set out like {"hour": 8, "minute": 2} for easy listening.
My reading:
{"hour": 11, "minute": 0}
